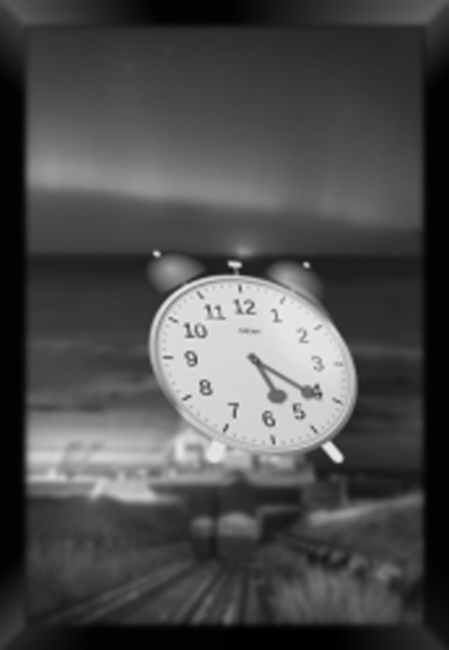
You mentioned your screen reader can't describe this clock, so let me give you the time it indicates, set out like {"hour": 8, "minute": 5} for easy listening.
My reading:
{"hour": 5, "minute": 21}
